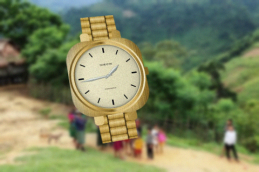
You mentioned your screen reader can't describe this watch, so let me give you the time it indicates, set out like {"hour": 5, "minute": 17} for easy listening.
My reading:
{"hour": 1, "minute": 44}
